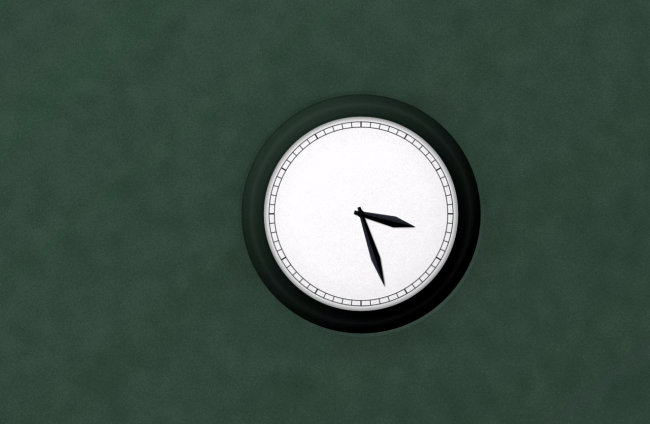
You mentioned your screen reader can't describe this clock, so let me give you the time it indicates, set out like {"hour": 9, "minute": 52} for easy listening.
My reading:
{"hour": 3, "minute": 27}
